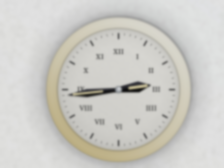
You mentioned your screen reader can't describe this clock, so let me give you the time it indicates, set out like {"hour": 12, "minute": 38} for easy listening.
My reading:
{"hour": 2, "minute": 44}
